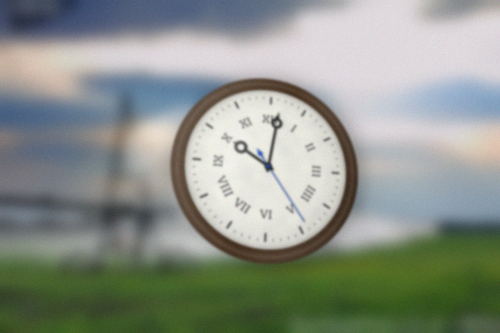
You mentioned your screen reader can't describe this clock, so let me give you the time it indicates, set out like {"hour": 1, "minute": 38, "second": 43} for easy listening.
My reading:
{"hour": 10, "minute": 1, "second": 24}
